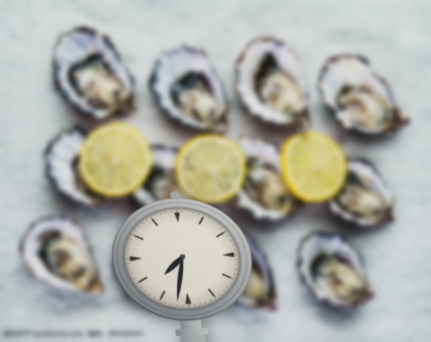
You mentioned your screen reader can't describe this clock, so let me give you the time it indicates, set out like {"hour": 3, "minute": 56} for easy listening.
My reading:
{"hour": 7, "minute": 32}
